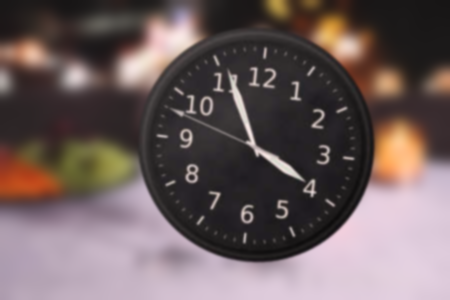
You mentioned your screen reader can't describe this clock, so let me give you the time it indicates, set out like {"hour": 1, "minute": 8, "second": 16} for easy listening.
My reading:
{"hour": 3, "minute": 55, "second": 48}
